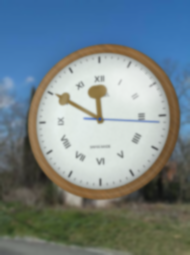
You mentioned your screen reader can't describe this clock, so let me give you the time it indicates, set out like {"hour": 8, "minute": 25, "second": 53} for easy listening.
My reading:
{"hour": 11, "minute": 50, "second": 16}
